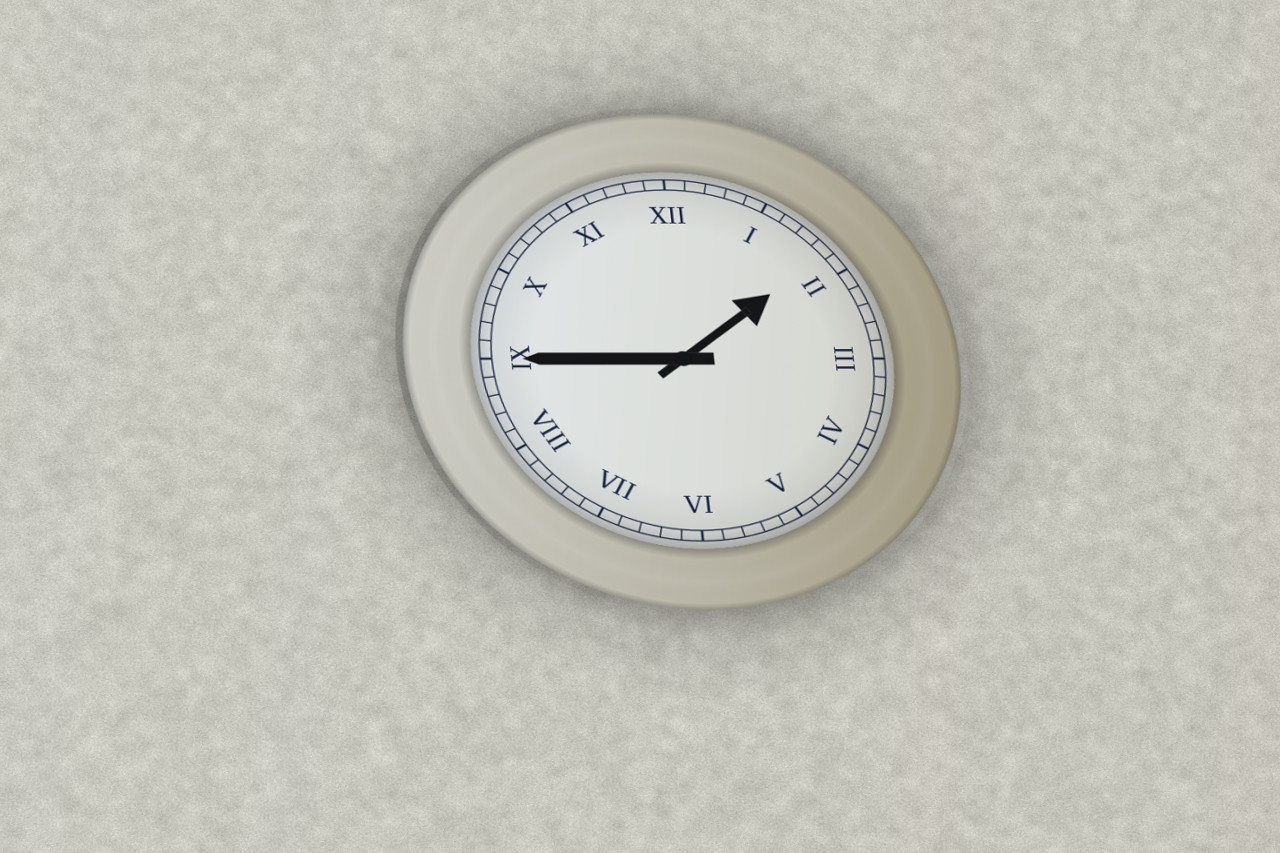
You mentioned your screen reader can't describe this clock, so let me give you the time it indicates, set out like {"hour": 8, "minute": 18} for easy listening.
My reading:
{"hour": 1, "minute": 45}
